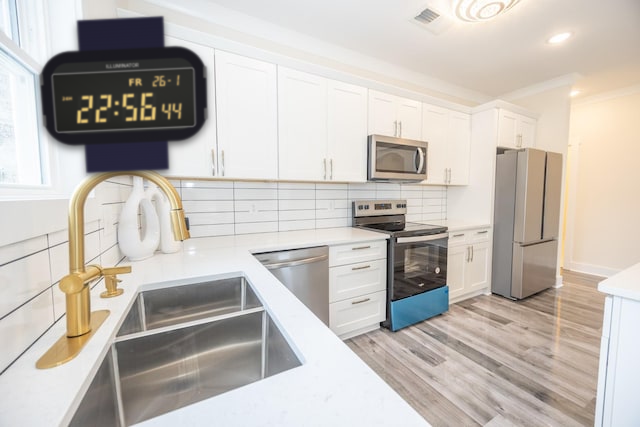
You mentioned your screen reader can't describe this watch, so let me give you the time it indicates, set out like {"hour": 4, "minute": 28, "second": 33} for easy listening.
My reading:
{"hour": 22, "minute": 56, "second": 44}
